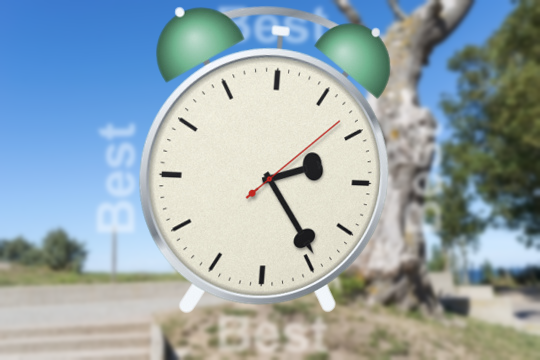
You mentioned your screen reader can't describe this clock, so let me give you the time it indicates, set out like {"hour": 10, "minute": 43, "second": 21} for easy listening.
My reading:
{"hour": 2, "minute": 24, "second": 8}
